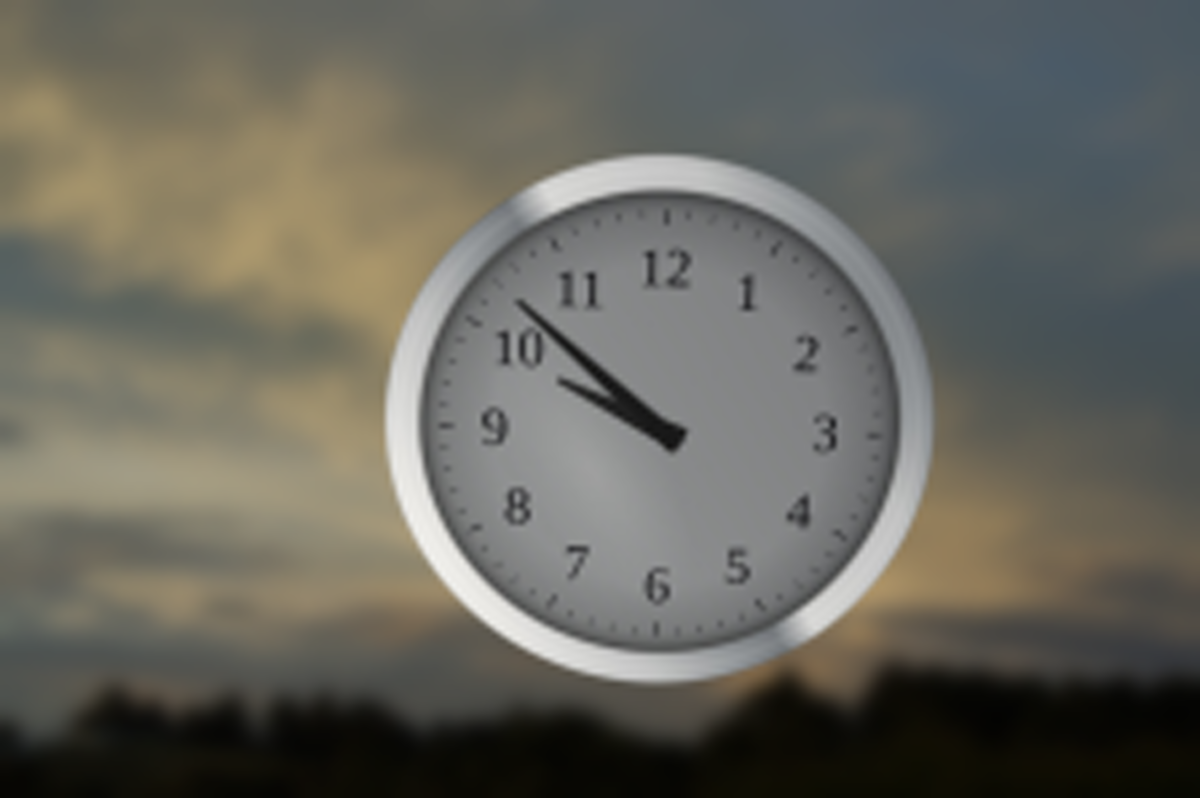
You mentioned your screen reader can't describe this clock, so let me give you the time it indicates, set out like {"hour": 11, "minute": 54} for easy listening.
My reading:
{"hour": 9, "minute": 52}
